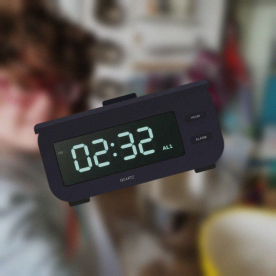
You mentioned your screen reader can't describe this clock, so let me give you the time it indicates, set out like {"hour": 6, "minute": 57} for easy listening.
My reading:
{"hour": 2, "minute": 32}
